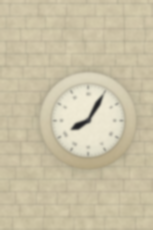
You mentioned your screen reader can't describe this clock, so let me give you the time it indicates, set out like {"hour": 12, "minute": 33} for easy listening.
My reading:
{"hour": 8, "minute": 5}
